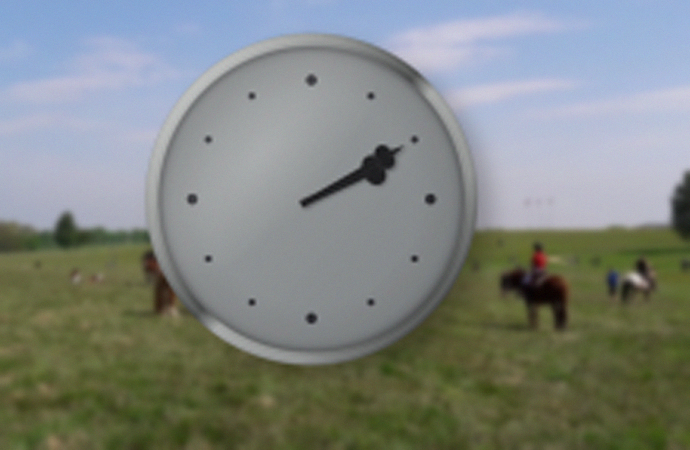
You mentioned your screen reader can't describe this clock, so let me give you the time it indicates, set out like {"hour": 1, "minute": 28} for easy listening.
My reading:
{"hour": 2, "minute": 10}
